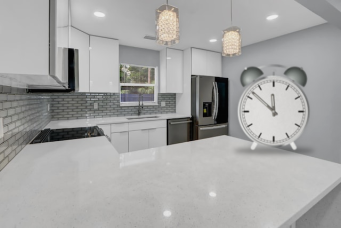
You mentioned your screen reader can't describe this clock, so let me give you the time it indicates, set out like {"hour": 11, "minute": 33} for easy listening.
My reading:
{"hour": 11, "minute": 52}
